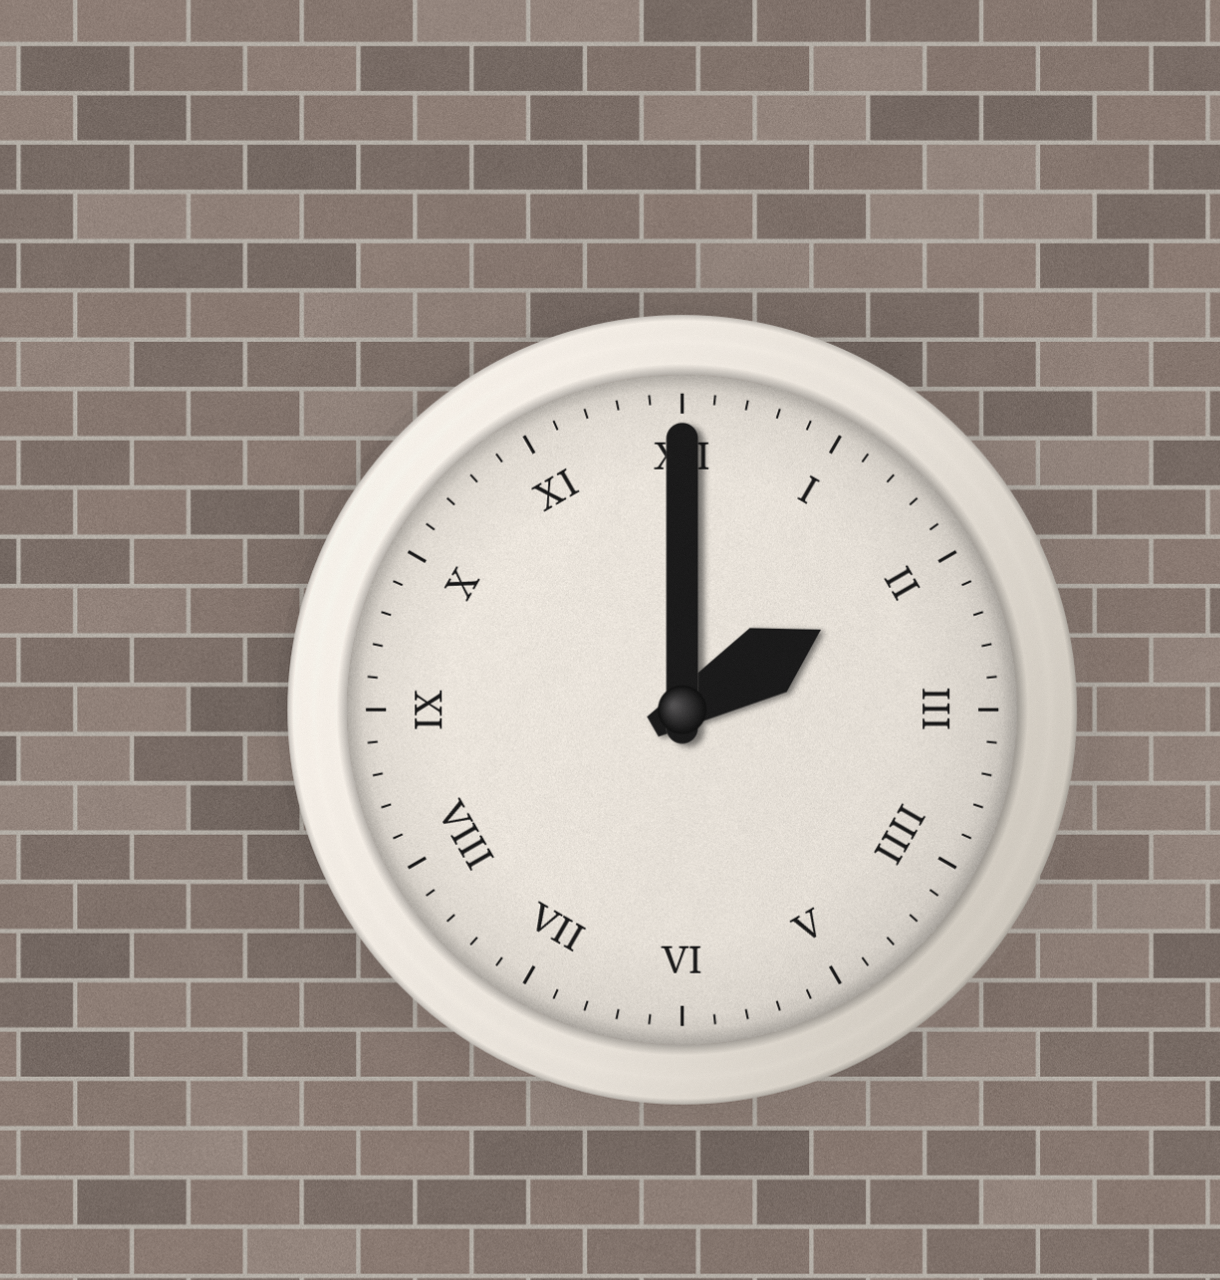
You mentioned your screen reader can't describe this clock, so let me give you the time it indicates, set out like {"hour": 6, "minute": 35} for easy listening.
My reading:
{"hour": 2, "minute": 0}
